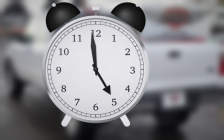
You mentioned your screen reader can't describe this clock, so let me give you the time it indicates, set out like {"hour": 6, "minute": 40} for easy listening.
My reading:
{"hour": 4, "minute": 59}
